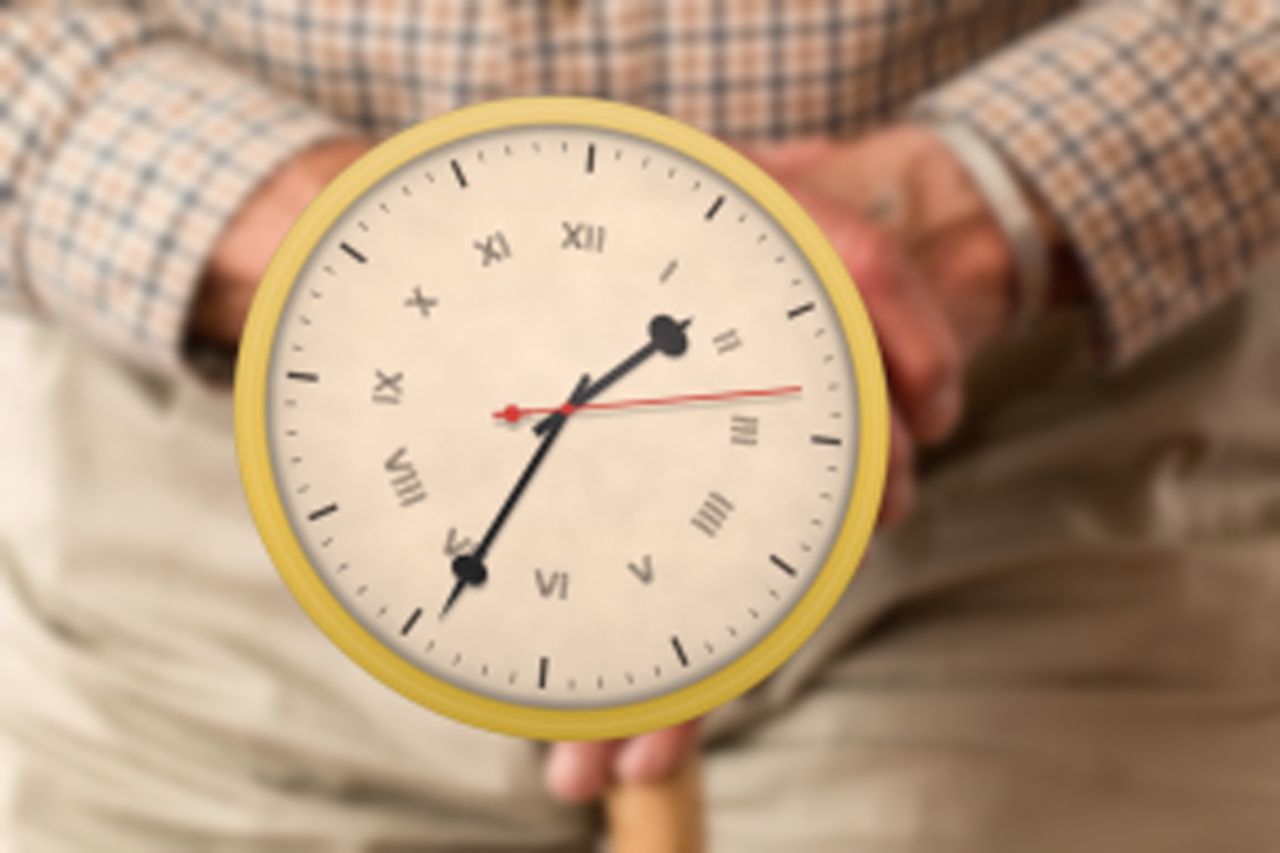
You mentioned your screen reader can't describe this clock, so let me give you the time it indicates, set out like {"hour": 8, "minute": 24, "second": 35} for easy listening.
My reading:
{"hour": 1, "minute": 34, "second": 13}
